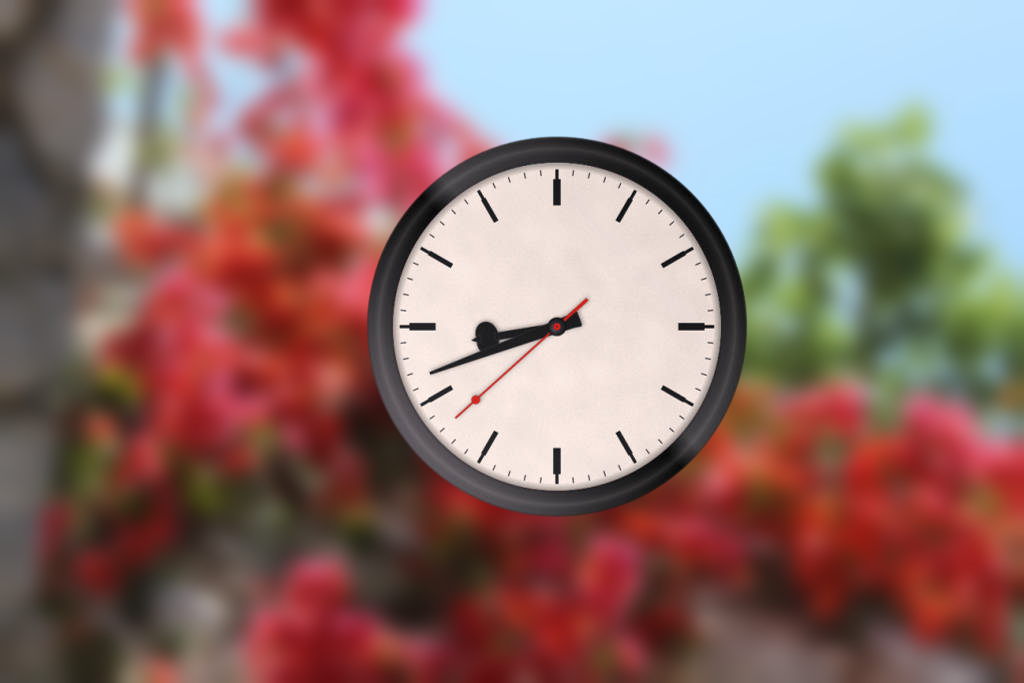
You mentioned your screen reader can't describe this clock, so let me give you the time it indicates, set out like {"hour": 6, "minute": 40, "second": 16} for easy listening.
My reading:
{"hour": 8, "minute": 41, "second": 38}
